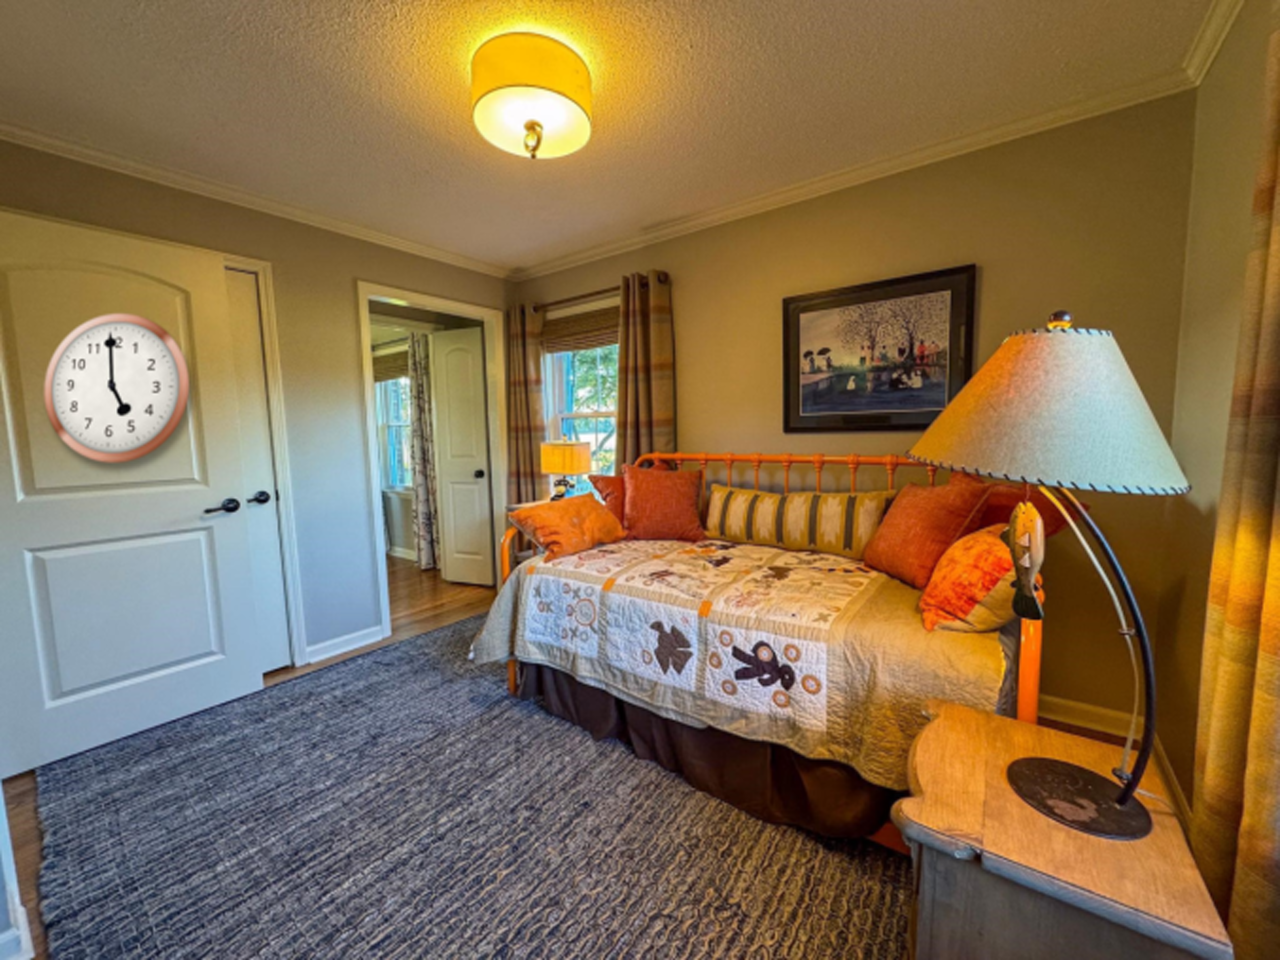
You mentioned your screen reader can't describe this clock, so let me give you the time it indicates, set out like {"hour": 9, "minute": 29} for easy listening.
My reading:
{"hour": 4, "minute": 59}
